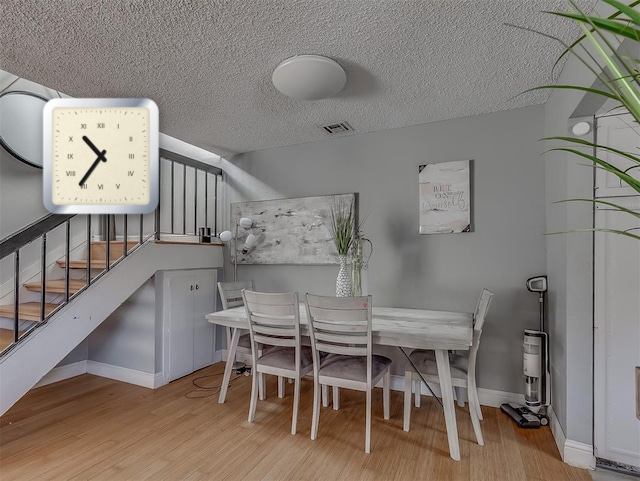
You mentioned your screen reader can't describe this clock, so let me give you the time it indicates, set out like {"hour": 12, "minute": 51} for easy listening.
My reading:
{"hour": 10, "minute": 36}
